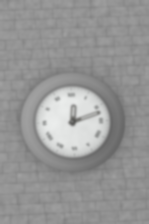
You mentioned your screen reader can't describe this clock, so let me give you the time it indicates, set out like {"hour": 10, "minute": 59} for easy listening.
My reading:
{"hour": 12, "minute": 12}
